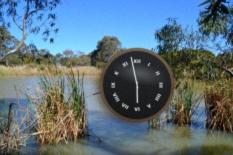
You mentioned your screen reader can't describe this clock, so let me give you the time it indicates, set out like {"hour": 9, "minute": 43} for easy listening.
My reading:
{"hour": 5, "minute": 58}
